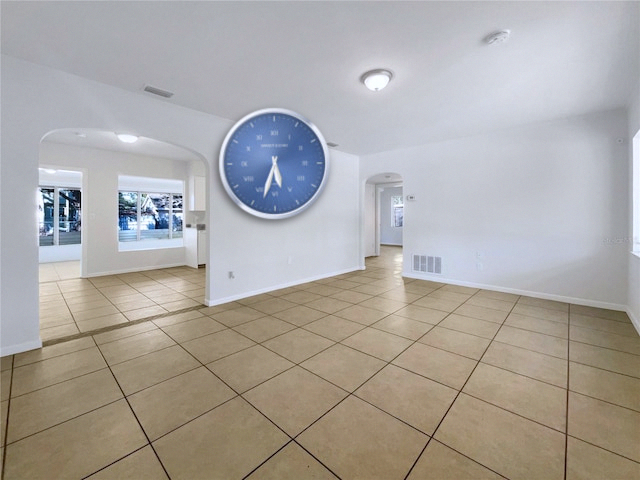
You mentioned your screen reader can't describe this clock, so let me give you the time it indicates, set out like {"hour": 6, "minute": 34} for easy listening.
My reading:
{"hour": 5, "minute": 33}
